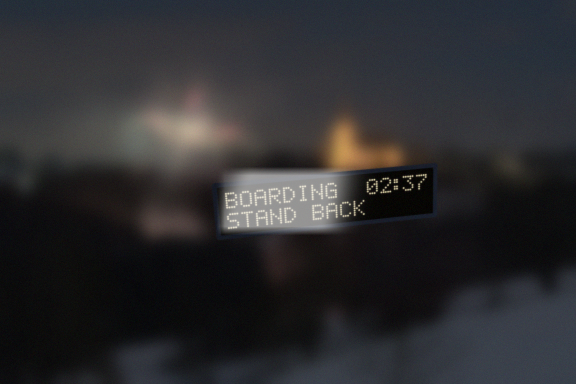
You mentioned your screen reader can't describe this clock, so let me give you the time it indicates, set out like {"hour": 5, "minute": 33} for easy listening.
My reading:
{"hour": 2, "minute": 37}
